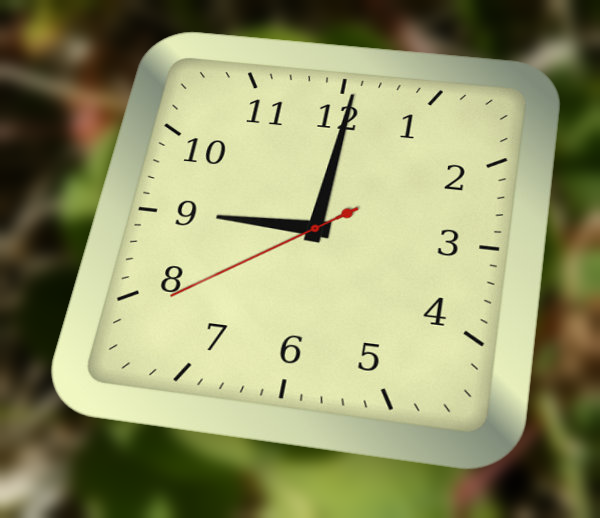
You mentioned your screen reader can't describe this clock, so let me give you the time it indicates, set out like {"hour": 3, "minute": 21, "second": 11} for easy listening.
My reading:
{"hour": 9, "minute": 0, "second": 39}
